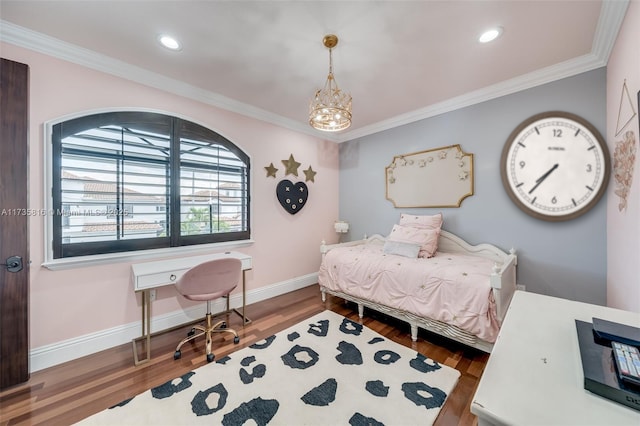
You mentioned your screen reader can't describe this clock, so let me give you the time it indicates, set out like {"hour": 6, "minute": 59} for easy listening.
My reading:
{"hour": 7, "minute": 37}
